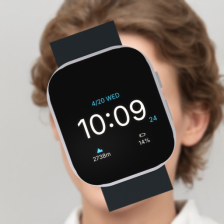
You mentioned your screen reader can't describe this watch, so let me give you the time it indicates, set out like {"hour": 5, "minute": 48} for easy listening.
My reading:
{"hour": 10, "minute": 9}
